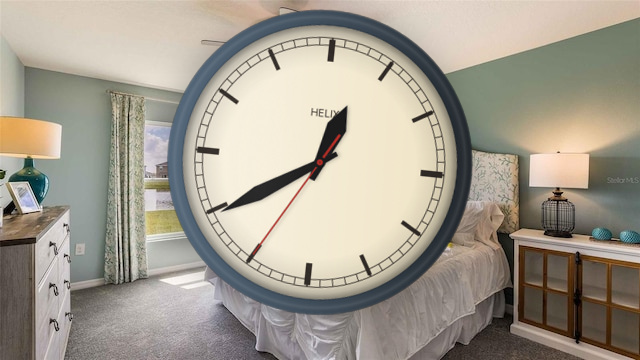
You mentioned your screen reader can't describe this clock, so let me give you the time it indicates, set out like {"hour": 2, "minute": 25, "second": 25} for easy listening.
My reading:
{"hour": 12, "minute": 39, "second": 35}
